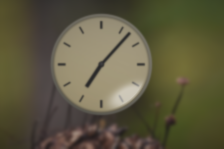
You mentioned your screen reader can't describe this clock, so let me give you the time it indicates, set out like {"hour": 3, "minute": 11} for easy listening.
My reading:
{"hour": 7, "minute": 7}
